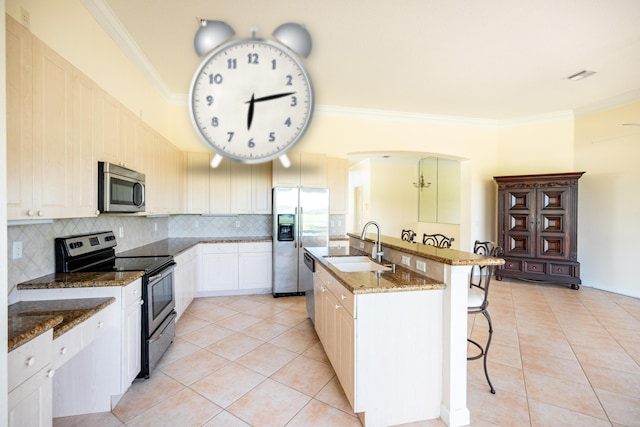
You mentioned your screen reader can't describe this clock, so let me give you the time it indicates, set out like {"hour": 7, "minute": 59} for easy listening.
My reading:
{"hour": 6, "minute": 13}
